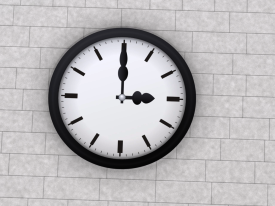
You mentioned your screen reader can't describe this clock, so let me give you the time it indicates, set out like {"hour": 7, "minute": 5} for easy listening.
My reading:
{"hour": 3, "minute": 0}
